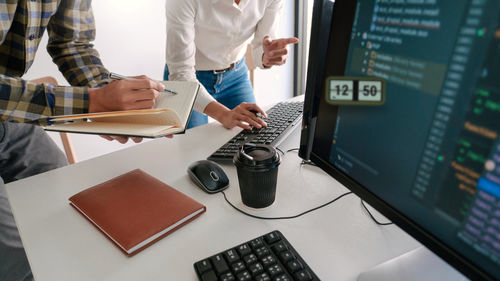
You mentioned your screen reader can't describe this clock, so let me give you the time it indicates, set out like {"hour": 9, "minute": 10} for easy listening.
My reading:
{"hour": 12, "minute": 50}
